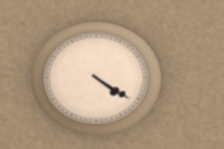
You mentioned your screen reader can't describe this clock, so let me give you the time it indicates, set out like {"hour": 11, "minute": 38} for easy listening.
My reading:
{"hour": 4, "minute": 21}
